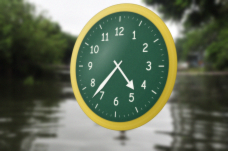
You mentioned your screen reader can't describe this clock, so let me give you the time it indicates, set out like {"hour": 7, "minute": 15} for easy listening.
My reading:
{"hour": 4, "minute": 37}
